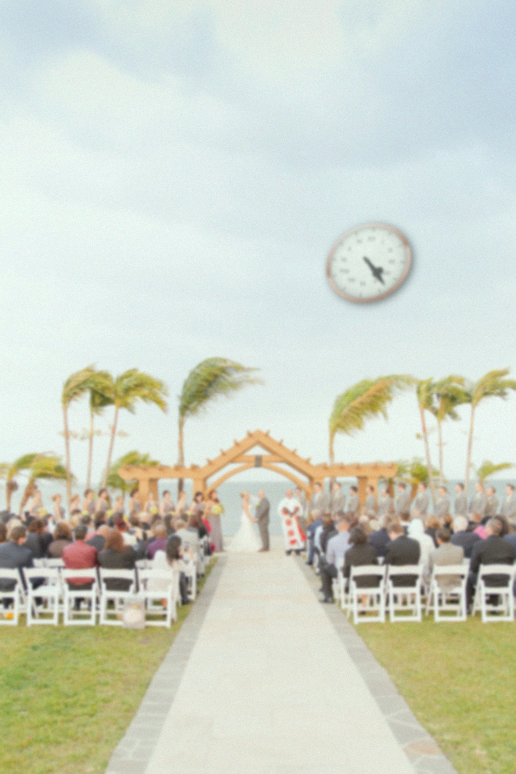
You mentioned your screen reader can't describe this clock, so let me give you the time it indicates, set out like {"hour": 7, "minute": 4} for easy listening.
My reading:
{"hour": 4, "minute": 23}
